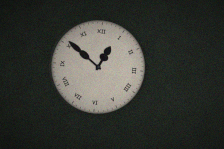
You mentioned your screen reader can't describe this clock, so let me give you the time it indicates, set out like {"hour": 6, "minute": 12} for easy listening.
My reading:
{"hour": 12, "minute": 51}
